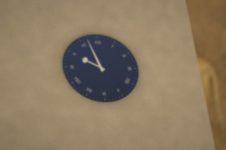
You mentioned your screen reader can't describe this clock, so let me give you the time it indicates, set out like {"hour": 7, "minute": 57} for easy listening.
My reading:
{"hour": 9, "minute": 57}
